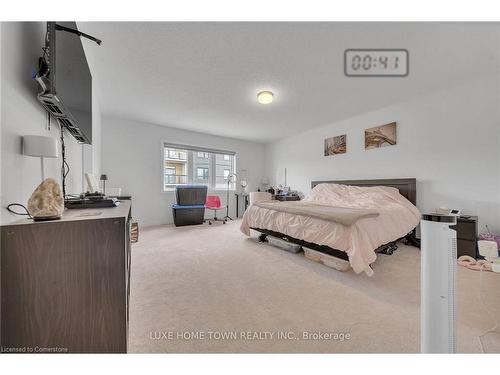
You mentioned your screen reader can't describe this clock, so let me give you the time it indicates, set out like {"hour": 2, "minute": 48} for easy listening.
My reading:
{"hour": 0, "minute": 41}
